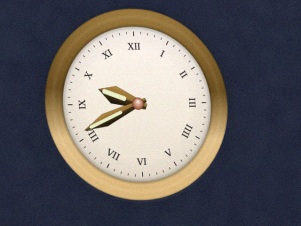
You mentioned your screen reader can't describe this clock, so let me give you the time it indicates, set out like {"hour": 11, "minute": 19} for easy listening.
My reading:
{"hour": 9, "minute": 41}
